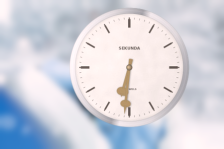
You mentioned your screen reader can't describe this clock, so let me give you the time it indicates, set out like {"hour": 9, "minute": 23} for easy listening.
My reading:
{"hour": 6, "minute": 31}
